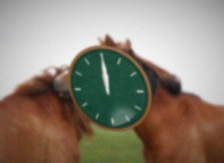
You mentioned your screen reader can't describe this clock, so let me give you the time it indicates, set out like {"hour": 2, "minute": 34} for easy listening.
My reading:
{"hour": 12, "minute": 0}
